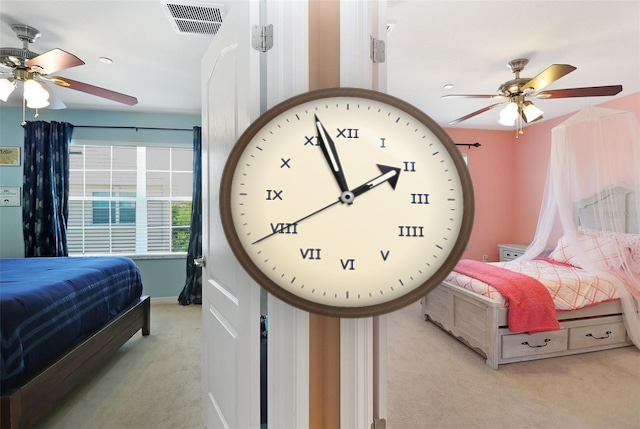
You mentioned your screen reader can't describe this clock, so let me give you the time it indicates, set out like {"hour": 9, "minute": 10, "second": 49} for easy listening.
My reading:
{"hour": 1, "minute": 56, "second": 40}
